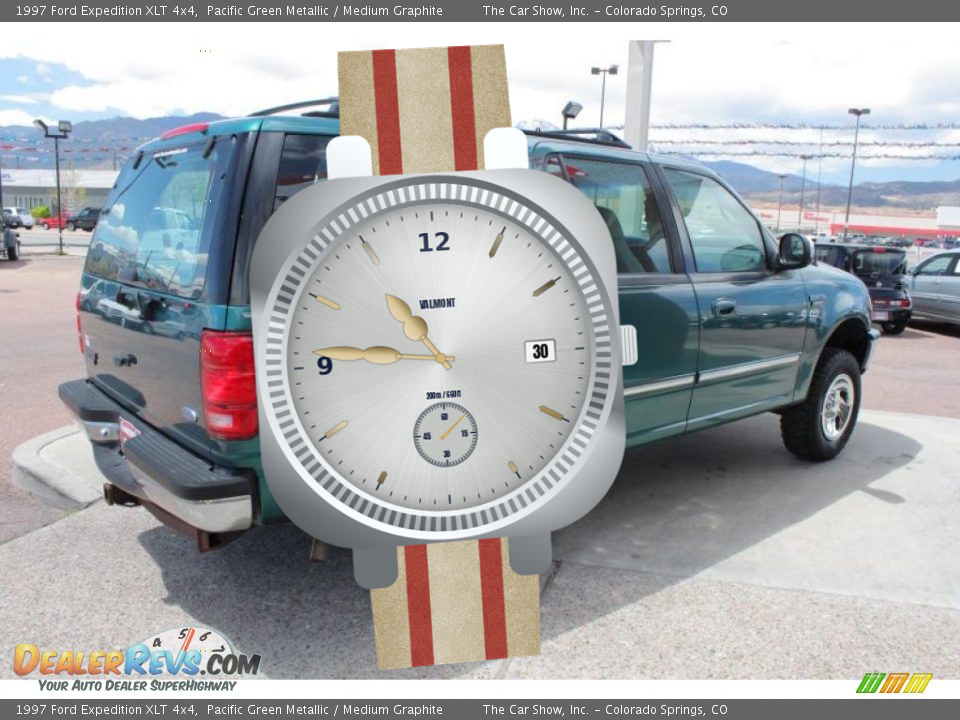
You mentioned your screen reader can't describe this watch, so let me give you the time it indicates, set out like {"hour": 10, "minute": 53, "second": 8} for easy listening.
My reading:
{"hour": 10, "minute": 46, "second": 8}
